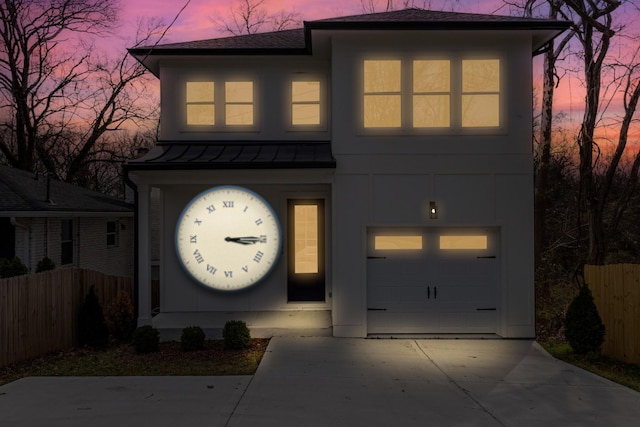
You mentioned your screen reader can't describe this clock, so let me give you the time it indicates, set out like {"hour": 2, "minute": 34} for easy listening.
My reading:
{"hour": 3, "minute": 15}
